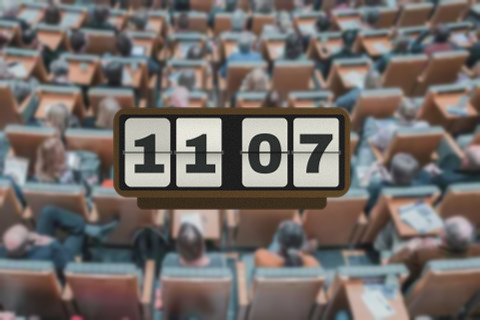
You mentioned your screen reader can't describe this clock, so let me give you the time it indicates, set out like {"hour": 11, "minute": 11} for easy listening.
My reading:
{"hour": 11, "minute": 7}
